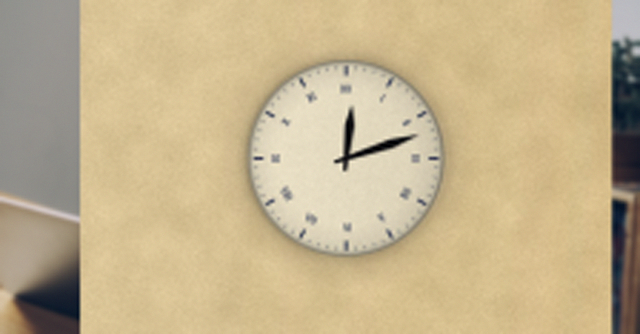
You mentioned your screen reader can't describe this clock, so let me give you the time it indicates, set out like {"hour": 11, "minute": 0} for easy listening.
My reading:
{"hour": 12, "minute": 12}
